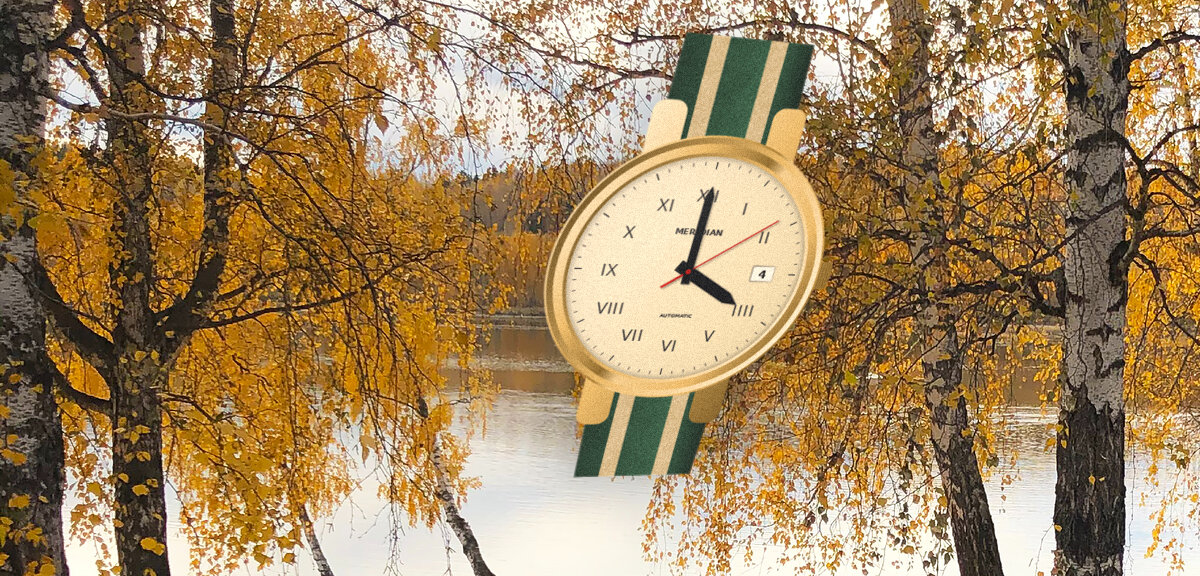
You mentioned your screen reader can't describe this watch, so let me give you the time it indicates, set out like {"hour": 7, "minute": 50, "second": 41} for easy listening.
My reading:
{"hour": 4, "minute": 0, "second": 9}
